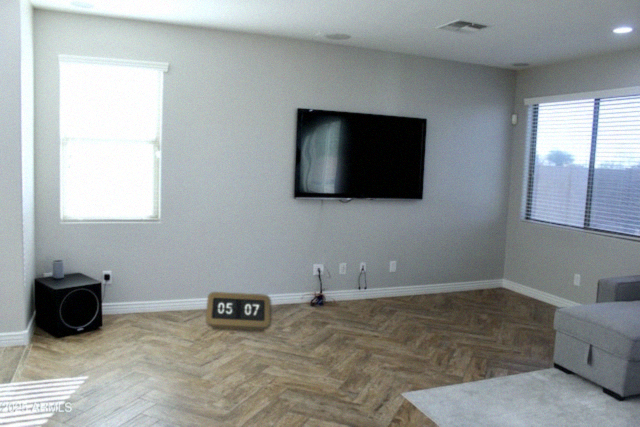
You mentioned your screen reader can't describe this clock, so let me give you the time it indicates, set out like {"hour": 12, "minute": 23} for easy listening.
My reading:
{"hour": 5, "minute": 7}
